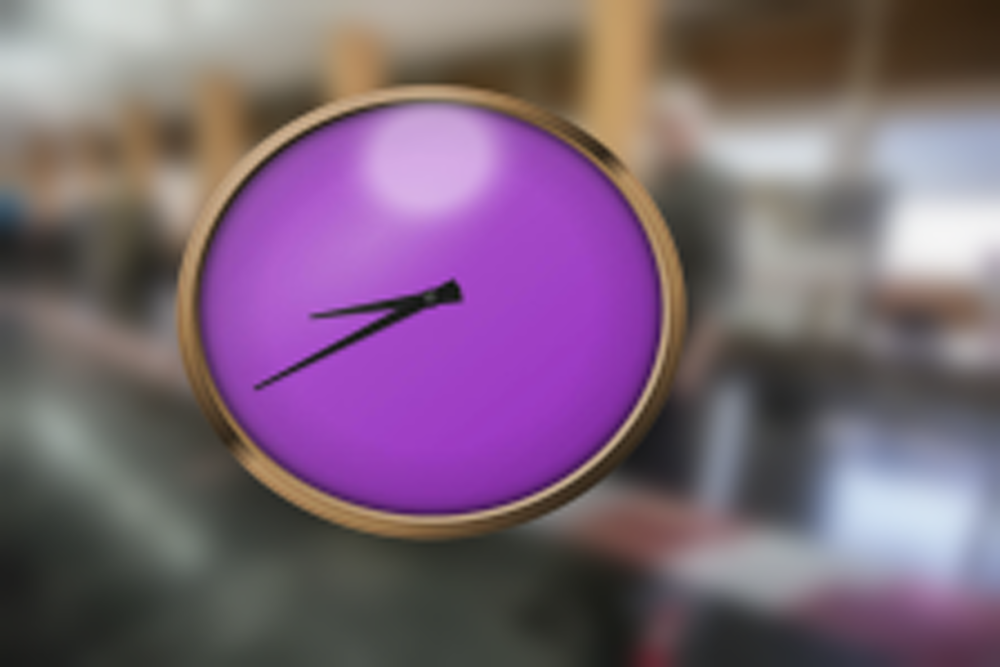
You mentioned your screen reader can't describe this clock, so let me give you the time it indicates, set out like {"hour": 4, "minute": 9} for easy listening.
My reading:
{"hour": 8, "minute": 40}
